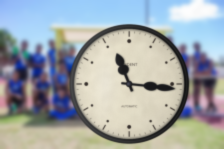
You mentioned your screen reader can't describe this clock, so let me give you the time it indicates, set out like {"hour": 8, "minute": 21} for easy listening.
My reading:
{"hour": 11, "minute": 16}
